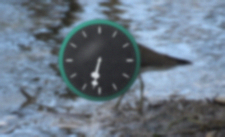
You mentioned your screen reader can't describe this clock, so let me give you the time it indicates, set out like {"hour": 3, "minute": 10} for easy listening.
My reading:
{"hour": 6, "minute": 32}
